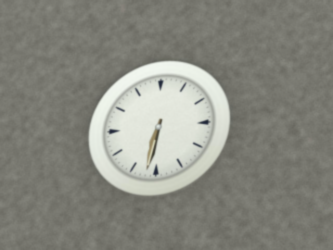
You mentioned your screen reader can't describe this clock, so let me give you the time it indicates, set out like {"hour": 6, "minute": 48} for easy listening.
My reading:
{"hour": 6, "minute": 32}
